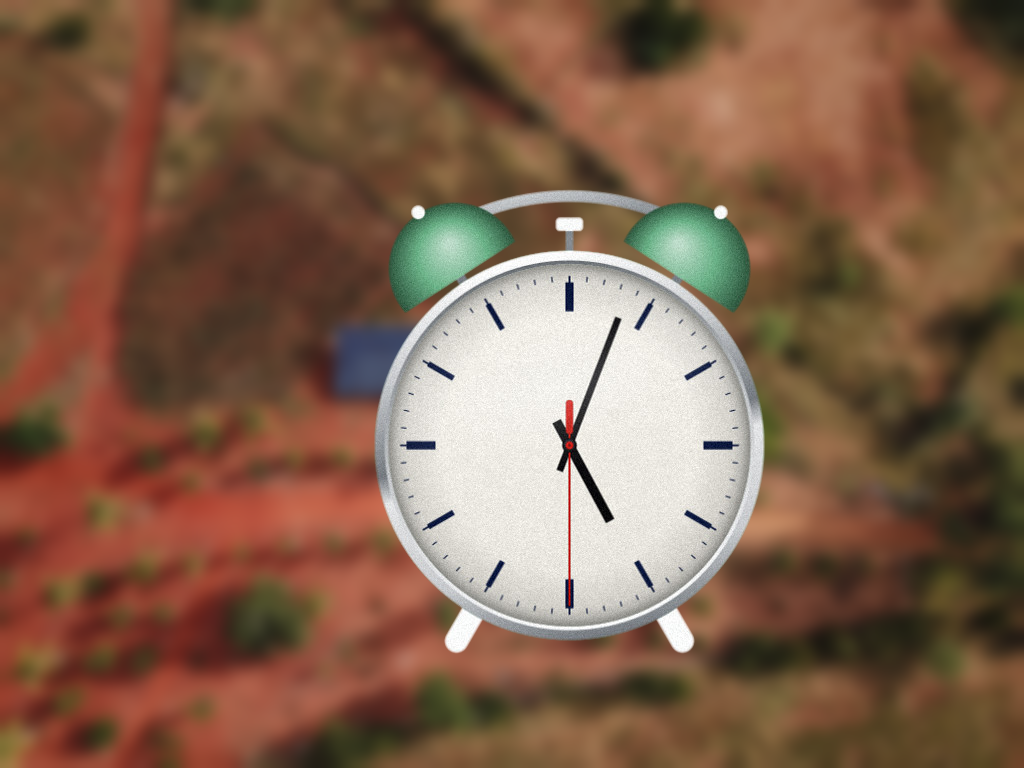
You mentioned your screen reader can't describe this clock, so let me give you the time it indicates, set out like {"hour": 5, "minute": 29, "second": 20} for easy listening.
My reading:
{"hour": 5, "minute": 3, "second": 30}
